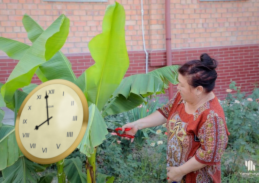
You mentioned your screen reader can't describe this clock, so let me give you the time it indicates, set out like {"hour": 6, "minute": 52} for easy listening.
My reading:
{"hour": 7, "minute": 58}
